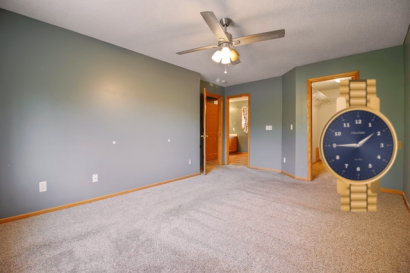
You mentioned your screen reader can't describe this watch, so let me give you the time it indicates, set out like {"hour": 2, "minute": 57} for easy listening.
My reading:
{"hour": 1, "minute": 45}
